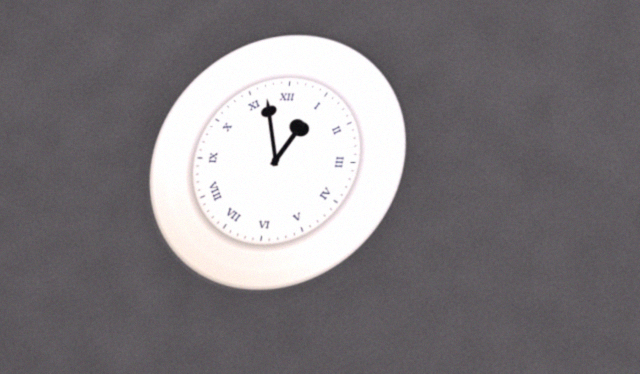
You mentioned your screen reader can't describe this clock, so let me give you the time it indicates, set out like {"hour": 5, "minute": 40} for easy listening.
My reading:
{"hour": 12, "minute": 57}
